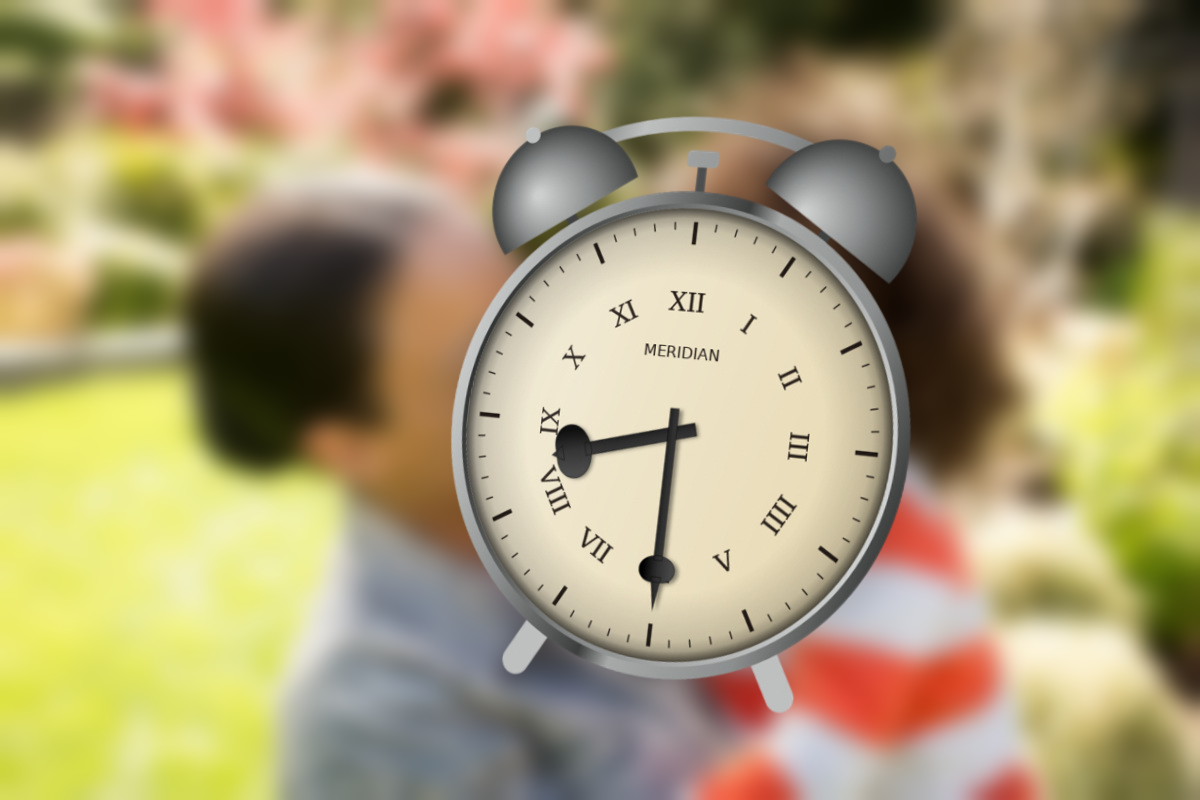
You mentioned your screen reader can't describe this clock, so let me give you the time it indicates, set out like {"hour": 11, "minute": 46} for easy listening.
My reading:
{"hour": 8, "minute": 30}
